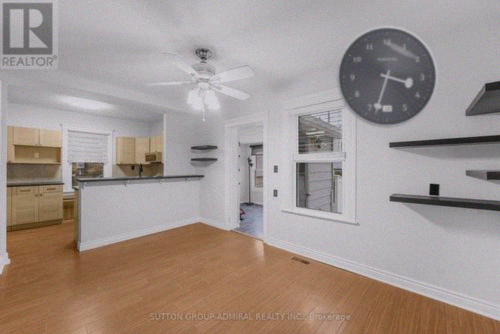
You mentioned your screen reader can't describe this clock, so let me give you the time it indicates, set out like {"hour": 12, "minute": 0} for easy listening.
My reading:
{"hour": 3, "minute": 33}
